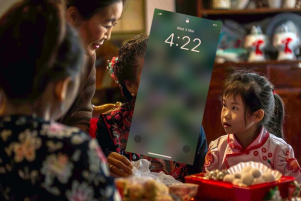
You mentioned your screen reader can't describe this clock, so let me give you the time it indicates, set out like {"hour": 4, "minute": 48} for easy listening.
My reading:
{"hour": 4, "minute": 22}
